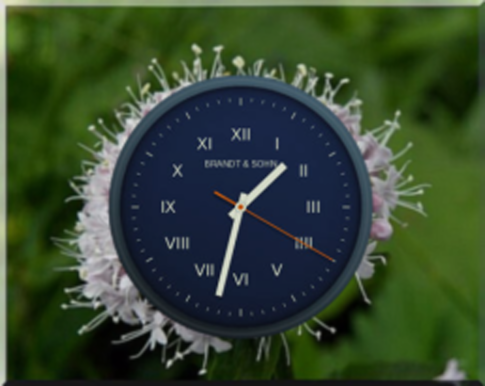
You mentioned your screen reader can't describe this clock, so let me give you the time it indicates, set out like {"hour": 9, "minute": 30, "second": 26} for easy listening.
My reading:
{"hour": 1, "minute": 32, "second": 20}
